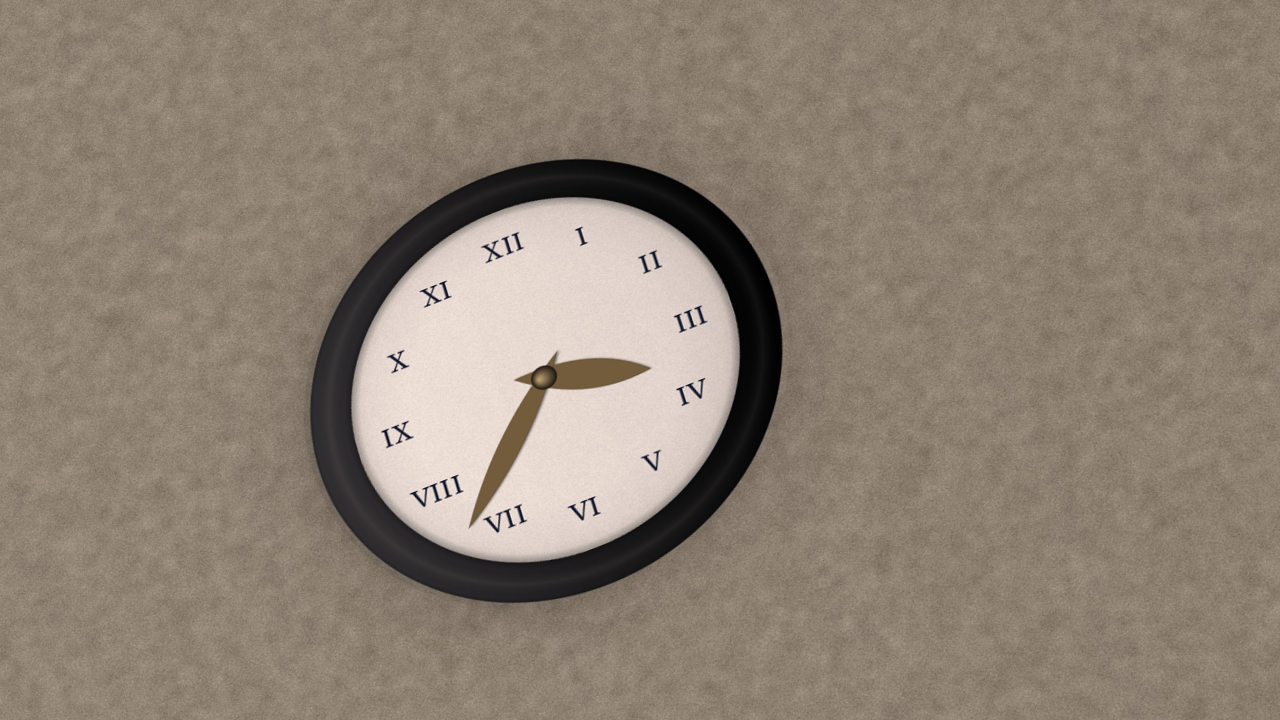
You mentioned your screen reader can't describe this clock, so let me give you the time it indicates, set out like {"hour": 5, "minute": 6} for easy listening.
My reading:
{"hour": 3, "minute": 37}
